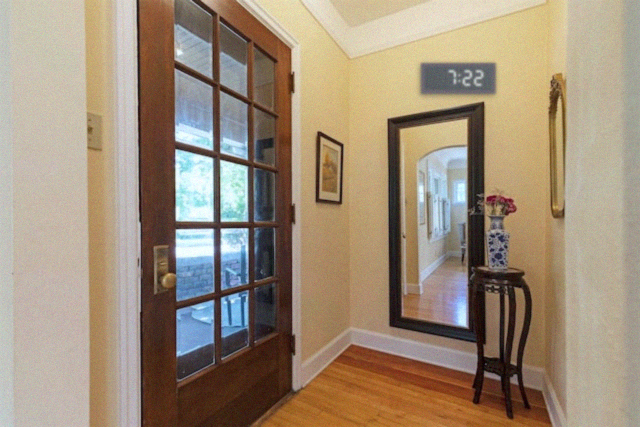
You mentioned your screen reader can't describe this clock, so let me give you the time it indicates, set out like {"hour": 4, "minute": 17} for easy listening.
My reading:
{"hour": 7, "minute": 22}
